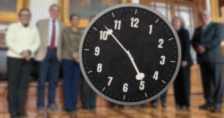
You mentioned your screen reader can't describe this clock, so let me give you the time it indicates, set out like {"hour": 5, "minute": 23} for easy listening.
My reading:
{"hour": 4, "minute": 52}
